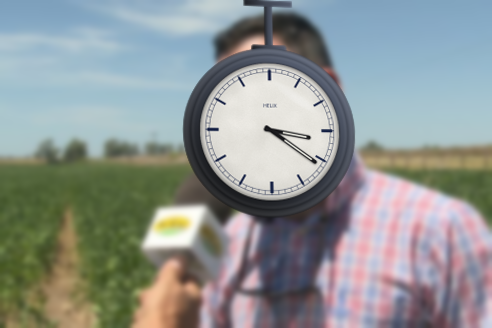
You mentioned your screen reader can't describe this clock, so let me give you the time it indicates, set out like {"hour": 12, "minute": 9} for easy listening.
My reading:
{"hour": 3, "minute": 21}
